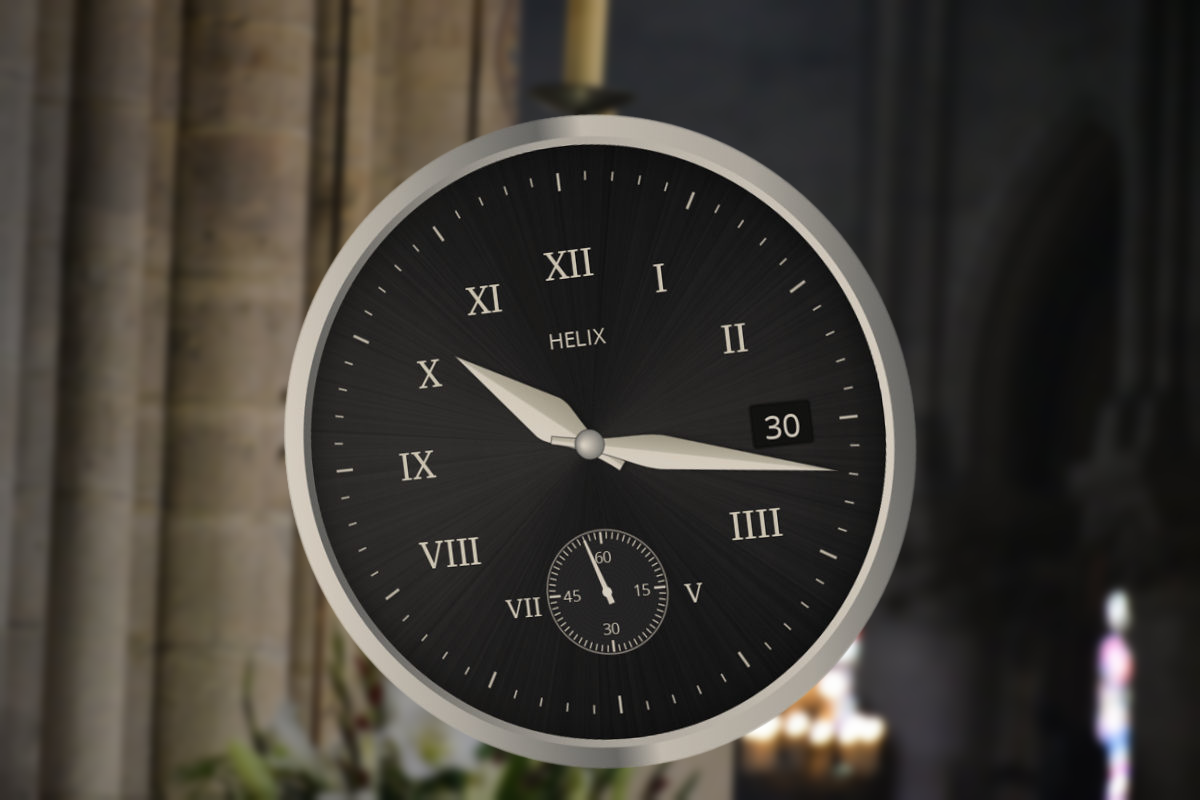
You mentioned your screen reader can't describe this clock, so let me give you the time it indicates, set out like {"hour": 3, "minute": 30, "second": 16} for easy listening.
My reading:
{"hour": 10, "minute": 16, "second": 57}
